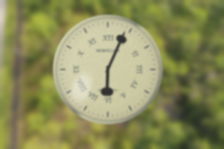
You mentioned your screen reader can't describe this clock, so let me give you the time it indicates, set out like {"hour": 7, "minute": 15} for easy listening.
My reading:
{"hour": 6, "minute": 4}
